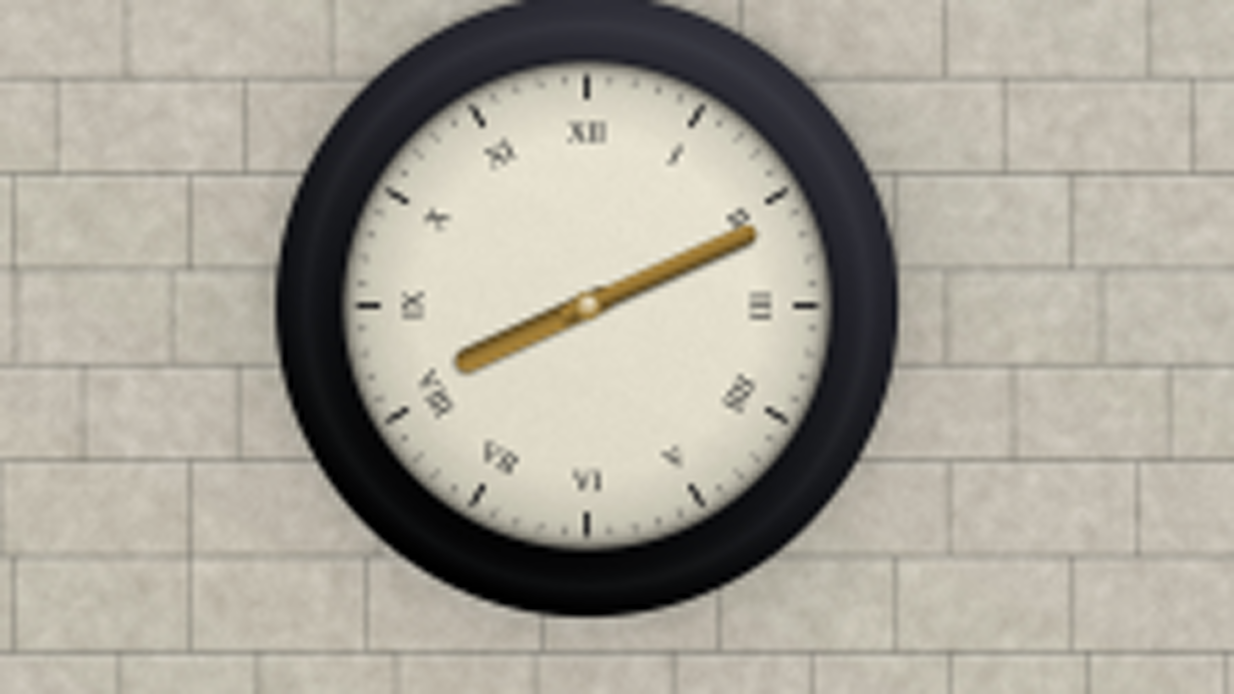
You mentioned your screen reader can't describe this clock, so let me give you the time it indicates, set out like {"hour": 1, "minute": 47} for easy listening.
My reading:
{"hour": 8, "minute": 11}
